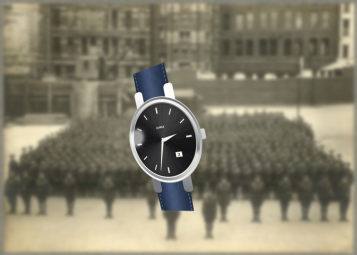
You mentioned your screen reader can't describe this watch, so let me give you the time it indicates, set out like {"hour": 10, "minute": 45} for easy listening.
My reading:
{"hour": 2, "minute": 33}
